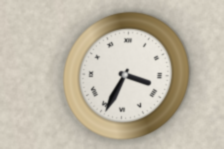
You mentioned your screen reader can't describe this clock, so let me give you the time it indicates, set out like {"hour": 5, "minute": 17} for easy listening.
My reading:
{"hour": 3, "minute": 34}
